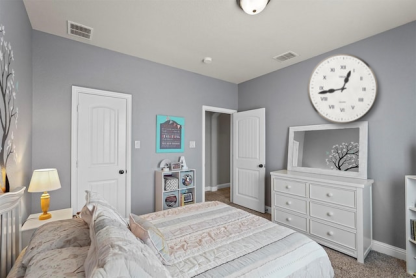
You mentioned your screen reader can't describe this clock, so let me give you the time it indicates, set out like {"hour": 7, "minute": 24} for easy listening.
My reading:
{"hour": 12, "minute": 43}
